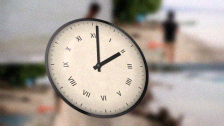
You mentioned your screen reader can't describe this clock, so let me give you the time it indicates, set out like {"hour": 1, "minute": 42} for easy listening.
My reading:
{"hour": 2, "minute": 1}
